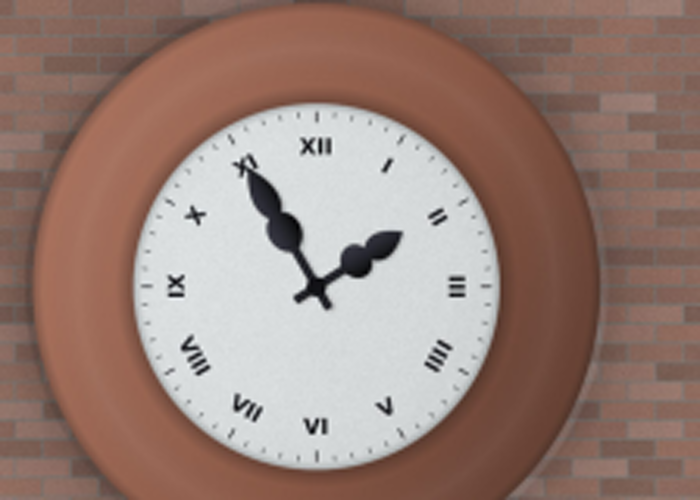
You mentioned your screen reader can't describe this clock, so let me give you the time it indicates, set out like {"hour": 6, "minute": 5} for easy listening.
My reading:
{"hour": 1, "minute": 55}
